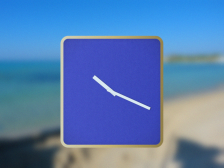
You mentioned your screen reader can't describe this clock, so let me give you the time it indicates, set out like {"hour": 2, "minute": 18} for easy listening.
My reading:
{"hour": 10, "minute": 19}
